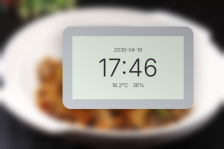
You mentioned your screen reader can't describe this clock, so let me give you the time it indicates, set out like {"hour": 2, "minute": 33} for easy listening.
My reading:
{"hour": 17, "minute": 46}
